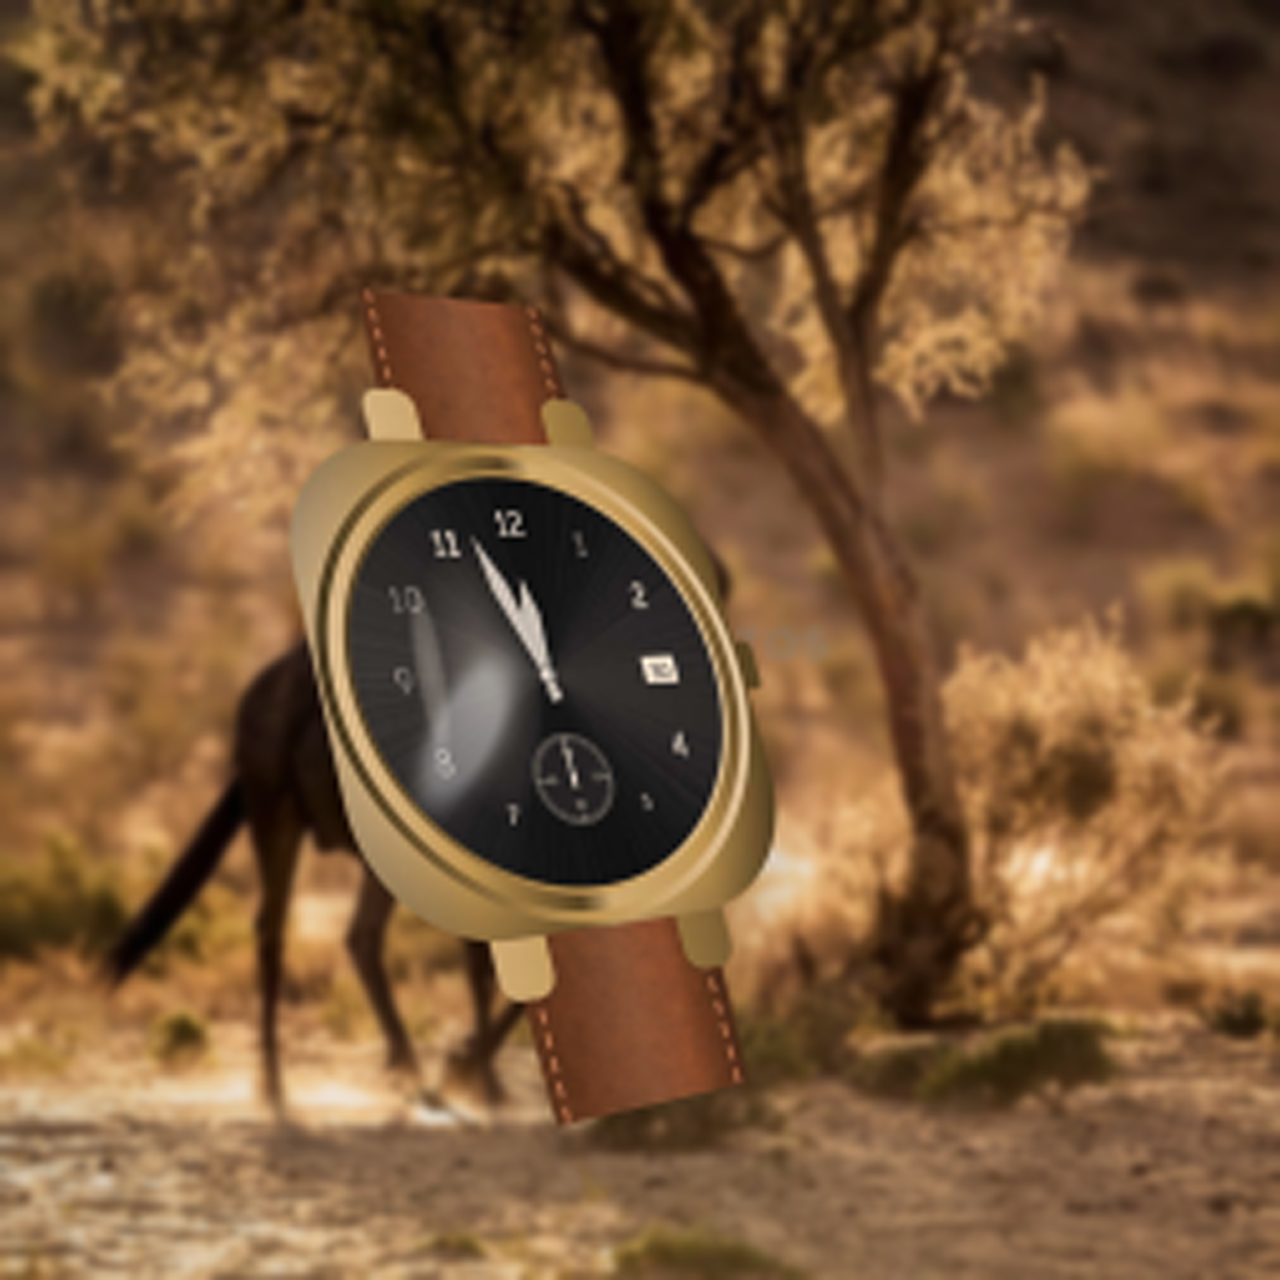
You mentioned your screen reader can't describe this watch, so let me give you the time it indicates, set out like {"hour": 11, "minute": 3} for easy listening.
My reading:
{"hour": 11, "minute": 57}
